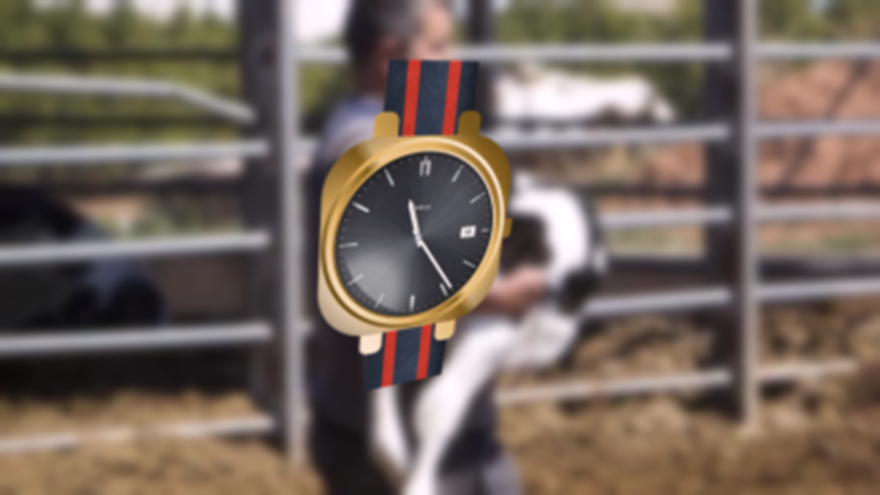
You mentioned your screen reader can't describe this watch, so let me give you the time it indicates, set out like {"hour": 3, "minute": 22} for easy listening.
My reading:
{"hour": 11, "minute": 24}
